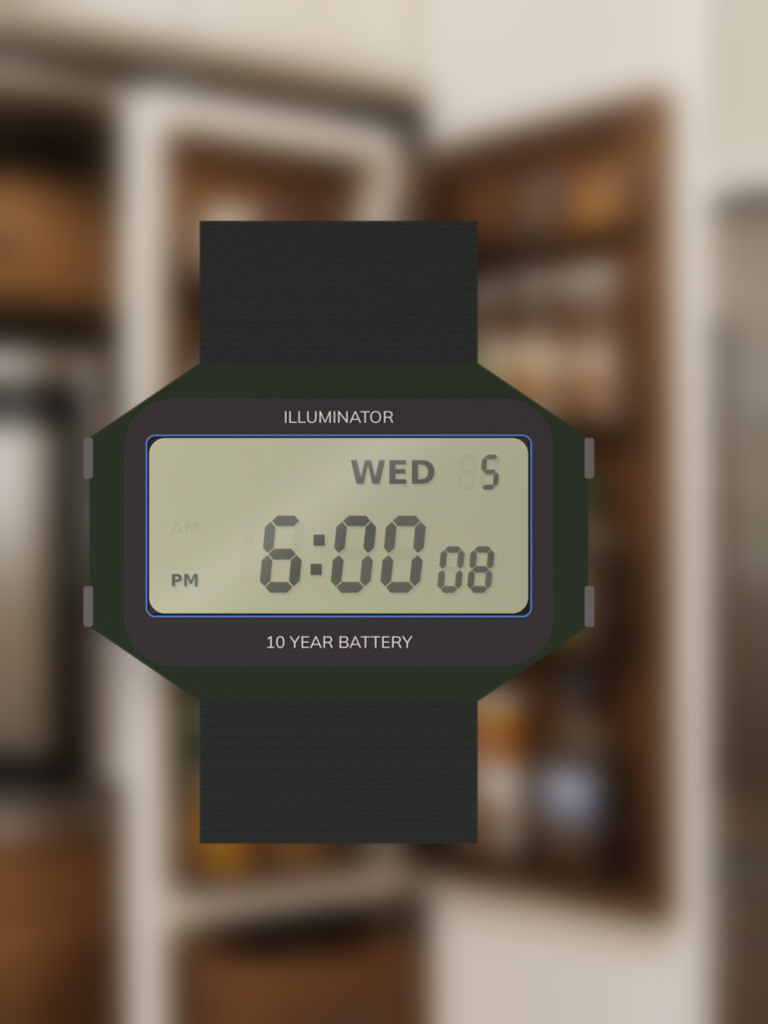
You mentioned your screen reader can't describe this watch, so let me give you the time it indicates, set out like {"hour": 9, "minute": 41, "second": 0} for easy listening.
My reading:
{"hour": 6, "minute": 0, "second": 8}
